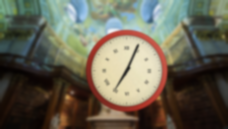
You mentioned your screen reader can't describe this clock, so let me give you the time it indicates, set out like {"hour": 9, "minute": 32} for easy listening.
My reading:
{"hour": 7, "minute": 4}
